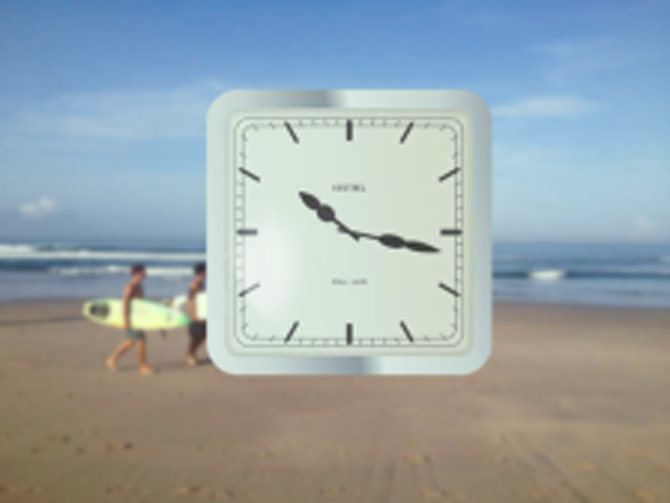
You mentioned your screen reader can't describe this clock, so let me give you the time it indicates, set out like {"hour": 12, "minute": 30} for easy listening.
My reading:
{"hour": 10, "minute": 17}
